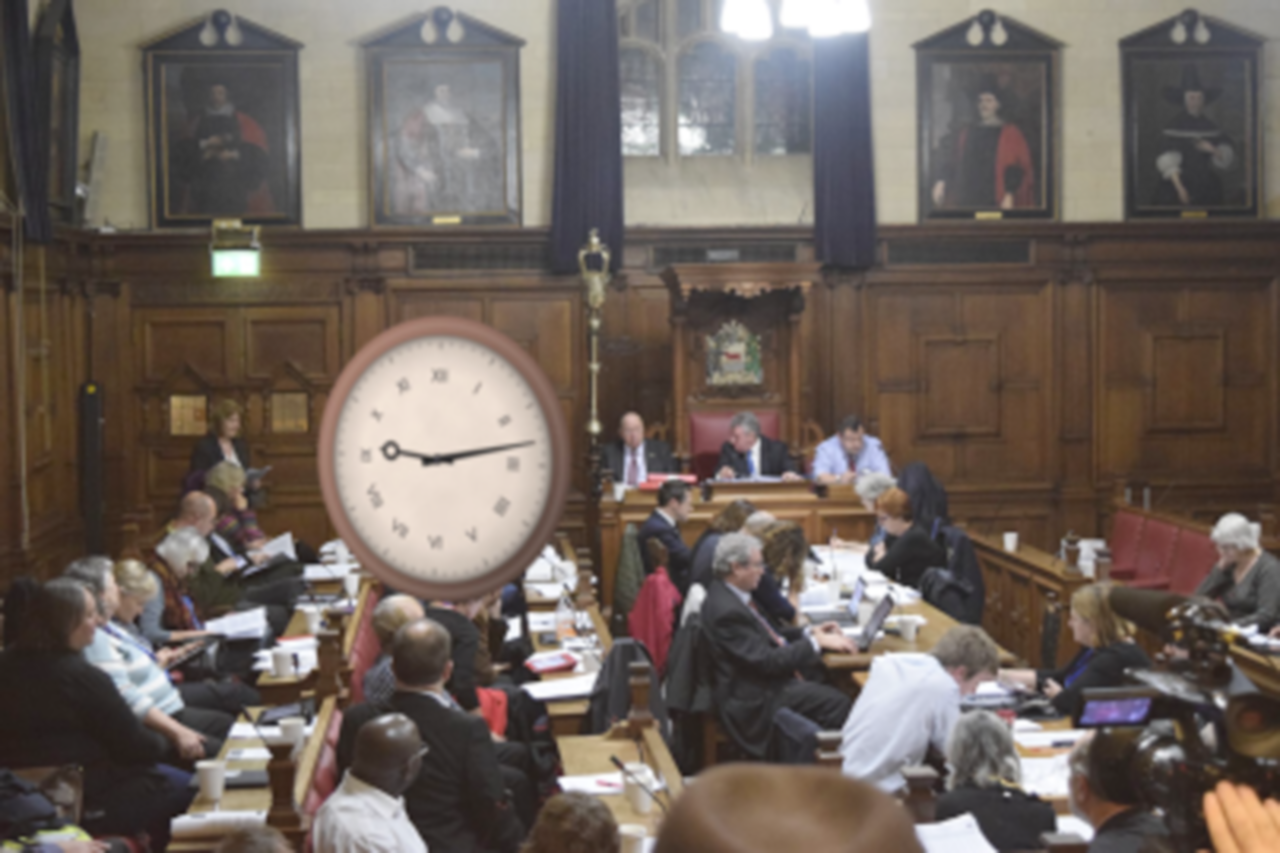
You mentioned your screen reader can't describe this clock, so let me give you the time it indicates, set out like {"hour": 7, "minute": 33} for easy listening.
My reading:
{"hour": 9, "minute": 13}
